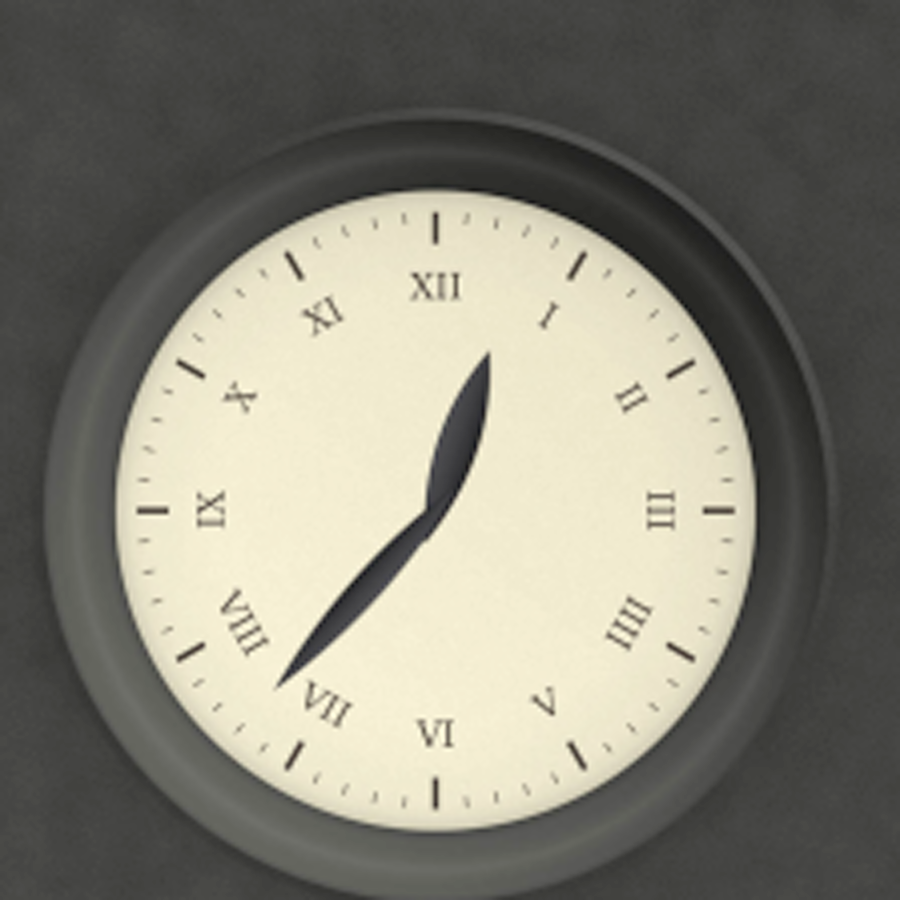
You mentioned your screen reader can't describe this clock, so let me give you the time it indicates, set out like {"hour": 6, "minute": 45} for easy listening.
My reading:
{"hour": 12, "minute": 37}
